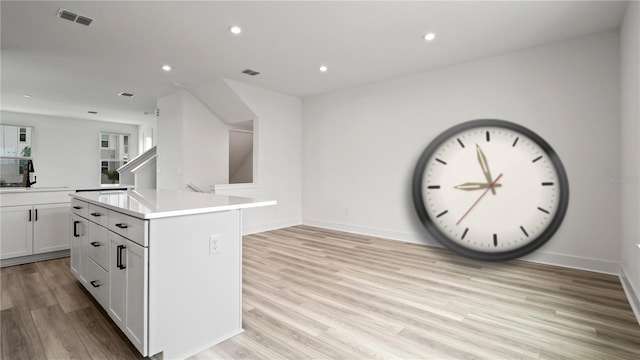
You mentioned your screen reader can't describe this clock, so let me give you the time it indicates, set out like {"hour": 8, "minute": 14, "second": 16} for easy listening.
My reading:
{"hour": 8, "minute": 57, "second": 37}
